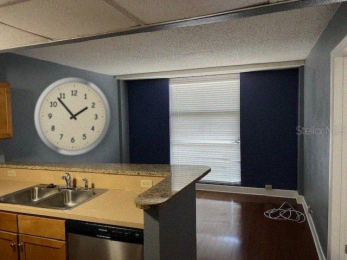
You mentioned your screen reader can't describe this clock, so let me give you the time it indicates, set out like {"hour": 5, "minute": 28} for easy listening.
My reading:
{"hour": 1, "minute": 53}
